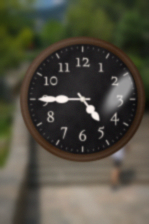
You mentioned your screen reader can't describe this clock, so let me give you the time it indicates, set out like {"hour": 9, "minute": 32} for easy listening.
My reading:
{"hour": 4, "minute": 45}
